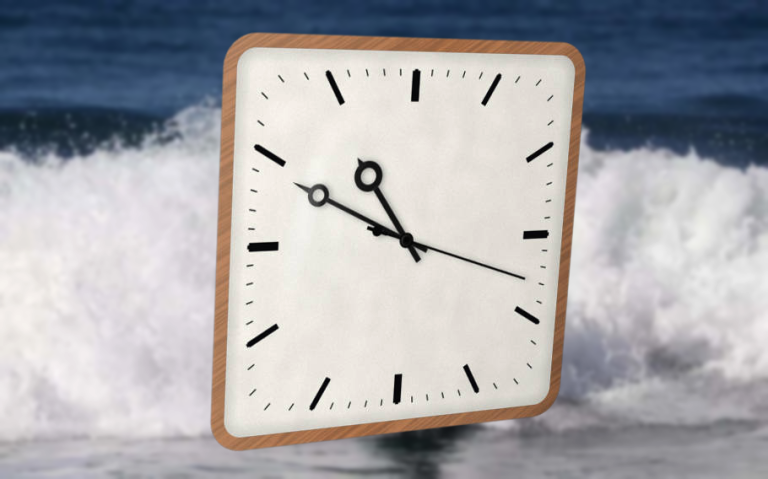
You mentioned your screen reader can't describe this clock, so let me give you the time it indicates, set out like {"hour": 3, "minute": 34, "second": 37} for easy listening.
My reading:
{"hour": 10, "minute": 49, "second": 18}
